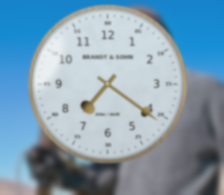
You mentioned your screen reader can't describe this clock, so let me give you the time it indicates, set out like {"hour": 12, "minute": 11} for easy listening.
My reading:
{"hour": 7, "minute": 21}
